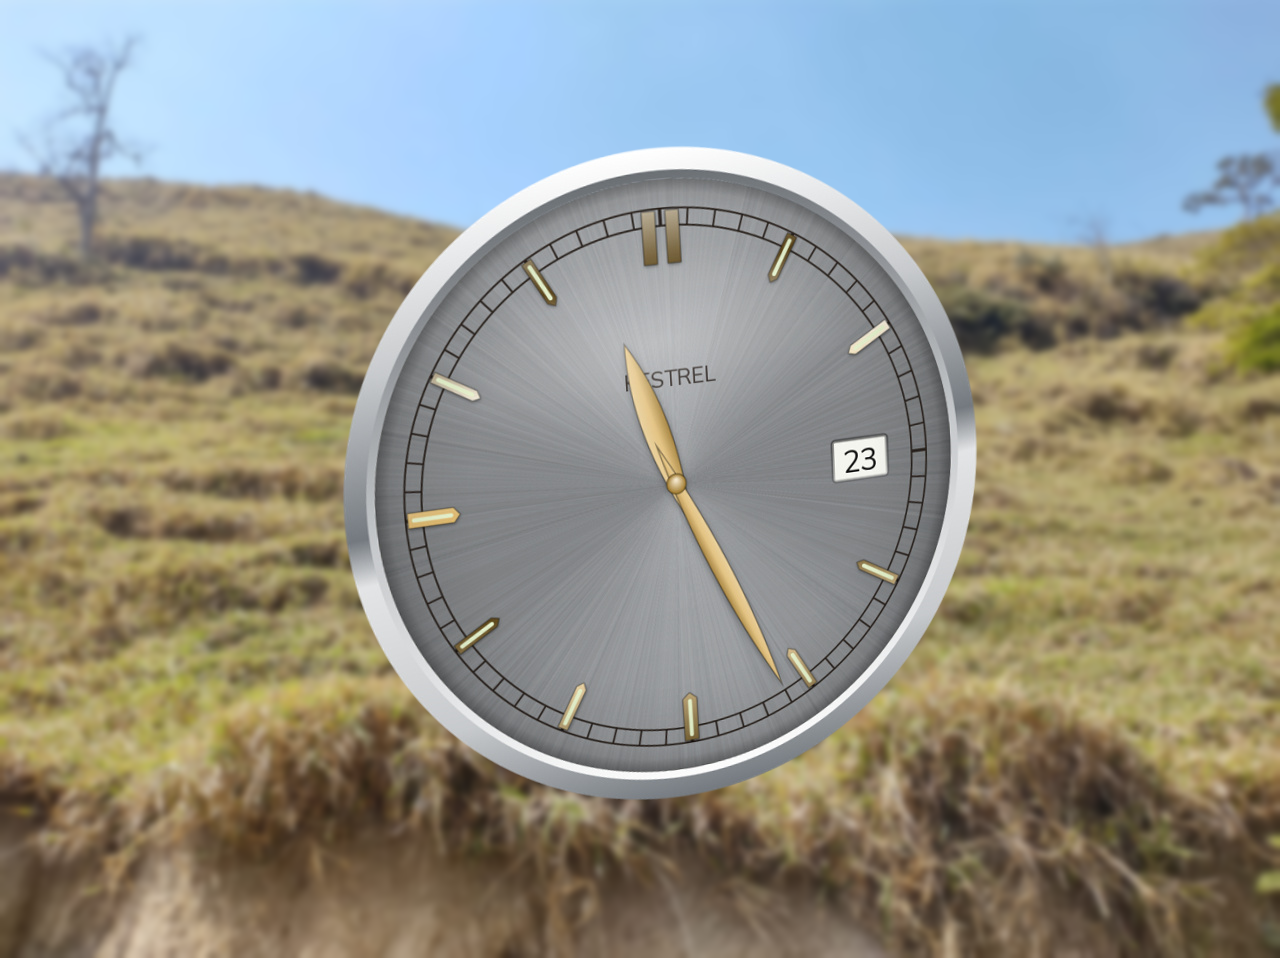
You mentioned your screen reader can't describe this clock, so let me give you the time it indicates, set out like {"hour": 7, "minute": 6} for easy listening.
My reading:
{"hour": 11, "minute": 26}
